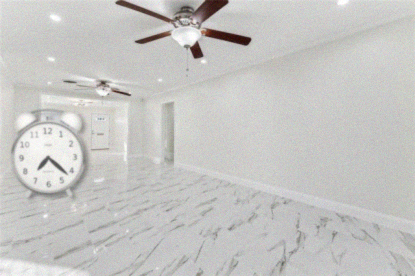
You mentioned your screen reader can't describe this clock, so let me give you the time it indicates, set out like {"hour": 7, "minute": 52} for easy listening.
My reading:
{"hour": 7, "minute": 22}
